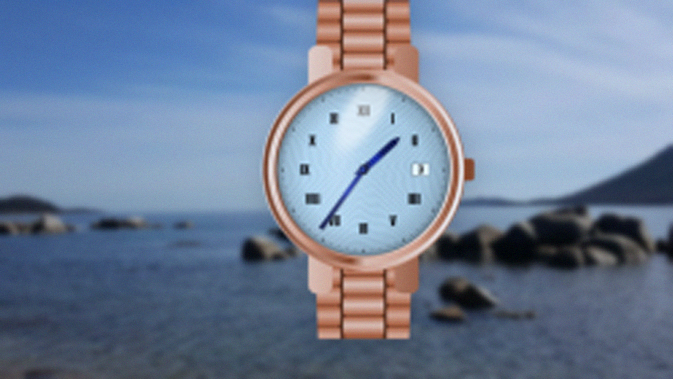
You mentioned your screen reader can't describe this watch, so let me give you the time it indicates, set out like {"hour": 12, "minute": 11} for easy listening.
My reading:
{"hour": 1, "minute": 36}
